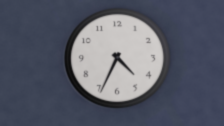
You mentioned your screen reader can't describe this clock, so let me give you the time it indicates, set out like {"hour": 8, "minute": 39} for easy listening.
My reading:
{"hour": 4, "minute": 34}
